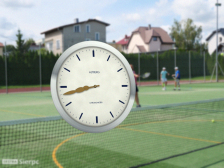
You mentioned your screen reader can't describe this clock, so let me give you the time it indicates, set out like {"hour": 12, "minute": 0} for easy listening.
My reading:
{"hour": 8, "minute": 43}
